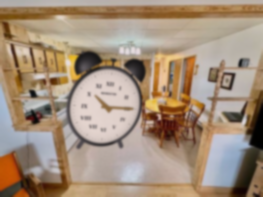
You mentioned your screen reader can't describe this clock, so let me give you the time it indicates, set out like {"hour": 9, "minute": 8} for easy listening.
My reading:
{"hour": 10, "minute": 15}
